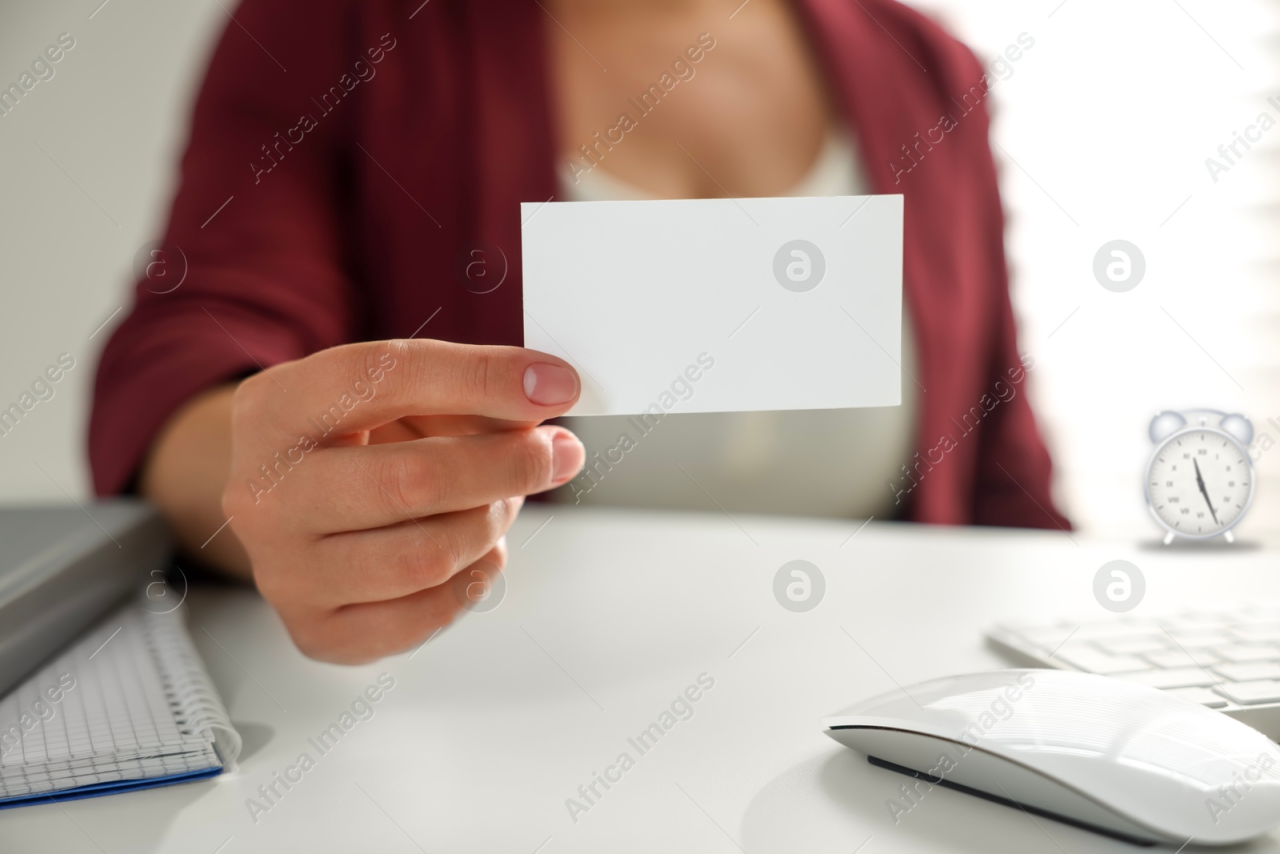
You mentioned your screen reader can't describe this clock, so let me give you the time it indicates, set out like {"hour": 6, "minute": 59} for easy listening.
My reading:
{"hour": 11, "minute": 26}
